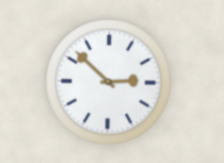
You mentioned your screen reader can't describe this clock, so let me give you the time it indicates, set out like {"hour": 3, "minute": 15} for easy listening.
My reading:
{"hour": 2, "minute": 52}
